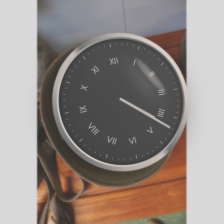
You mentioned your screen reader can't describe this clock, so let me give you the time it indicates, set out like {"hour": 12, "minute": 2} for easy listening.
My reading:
{"hour": 4, "minute": 22}
